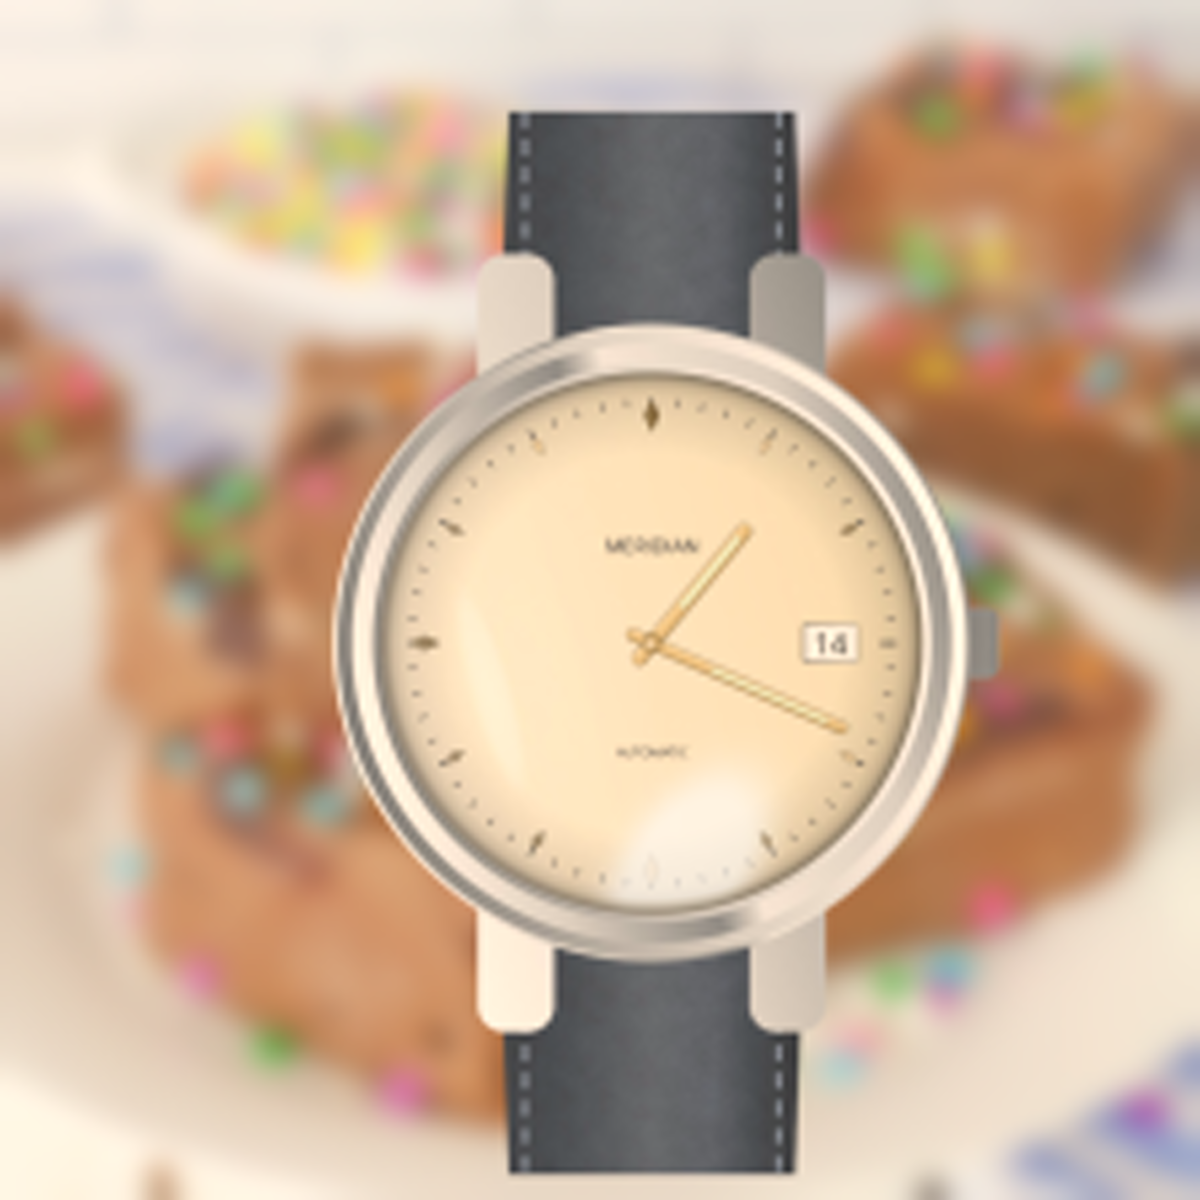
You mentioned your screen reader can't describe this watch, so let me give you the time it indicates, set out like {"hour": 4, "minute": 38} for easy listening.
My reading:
{"hour": 1, "minute": 19}
